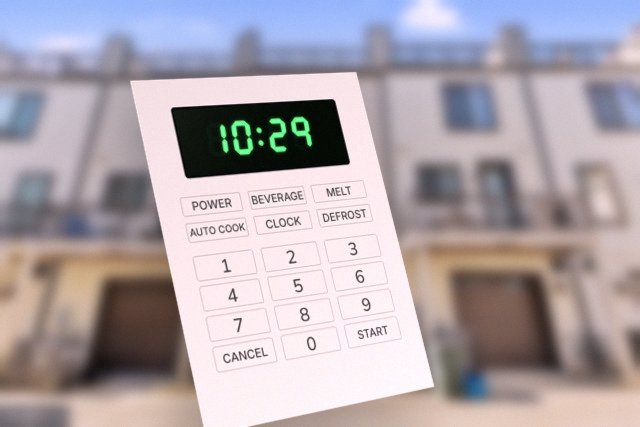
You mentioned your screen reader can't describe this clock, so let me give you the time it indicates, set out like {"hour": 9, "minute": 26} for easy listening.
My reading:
{"hour": 10, "minute": 29}
